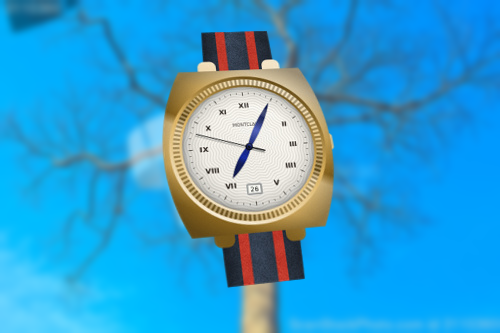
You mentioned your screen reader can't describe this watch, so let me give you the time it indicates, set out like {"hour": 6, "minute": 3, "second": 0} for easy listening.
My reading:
{"hour": 7, "minute": 4, "second": 48}
